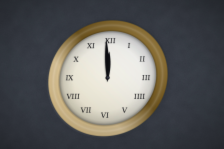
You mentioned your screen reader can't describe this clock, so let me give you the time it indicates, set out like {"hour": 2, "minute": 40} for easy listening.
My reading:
{"hour": 11, "minute": 59}
